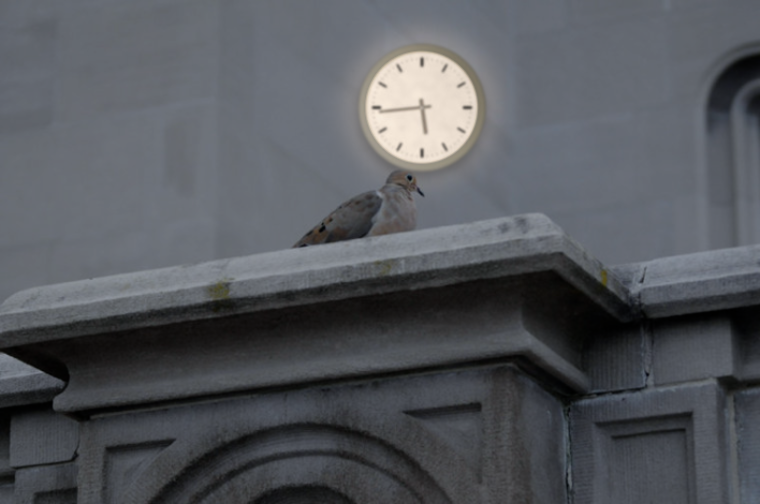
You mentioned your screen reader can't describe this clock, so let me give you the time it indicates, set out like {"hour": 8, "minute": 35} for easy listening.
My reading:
{"hour": 5, "minute": 44}
